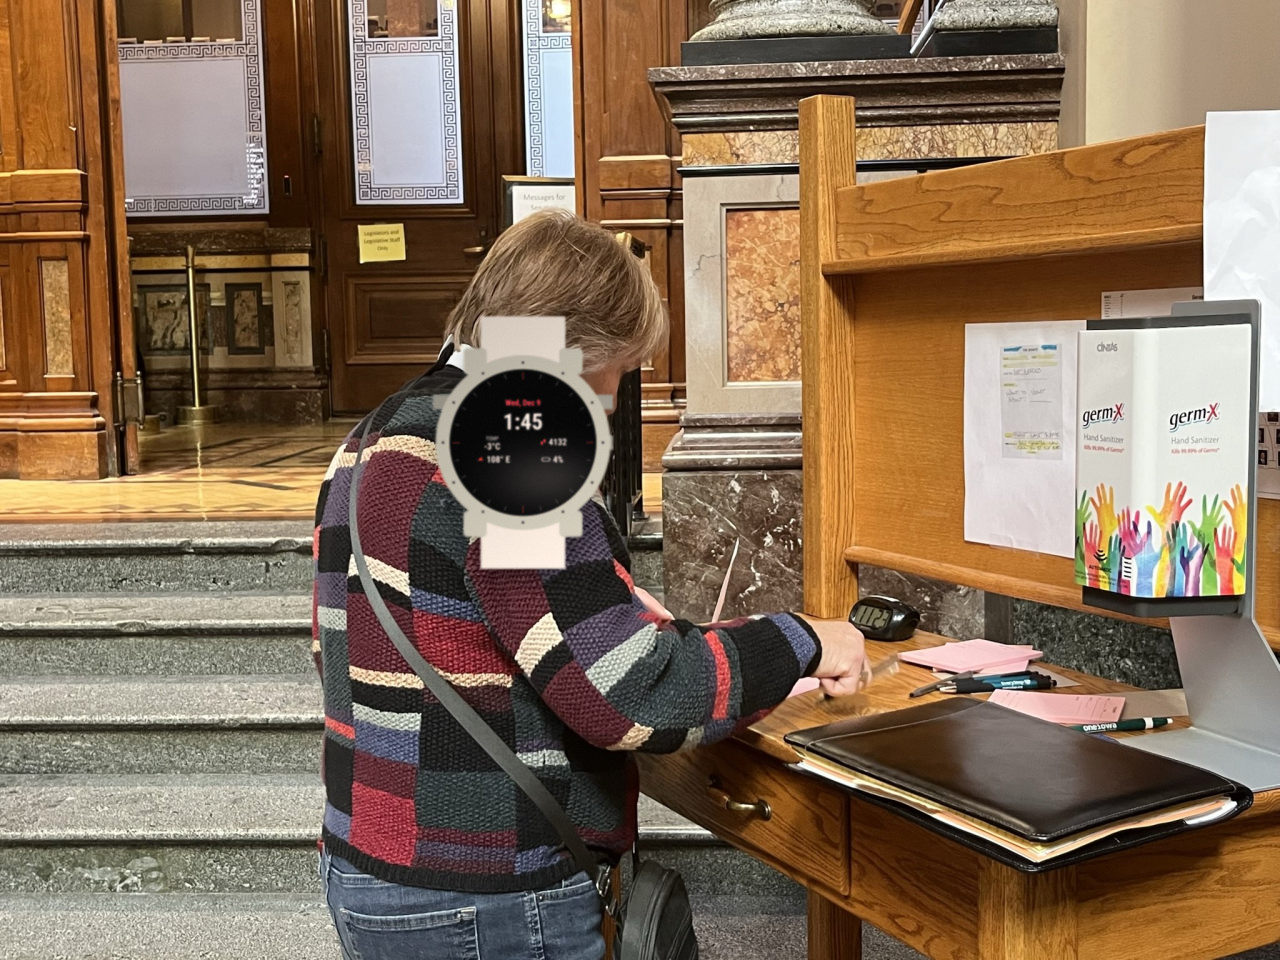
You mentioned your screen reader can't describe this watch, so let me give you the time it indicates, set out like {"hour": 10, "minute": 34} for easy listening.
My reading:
{"hour": 1, "minute": 45}
